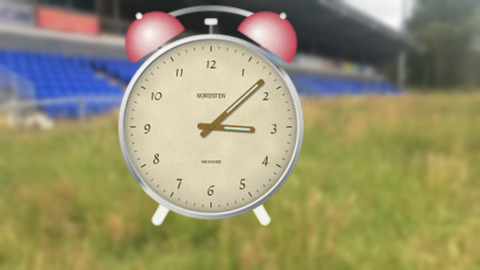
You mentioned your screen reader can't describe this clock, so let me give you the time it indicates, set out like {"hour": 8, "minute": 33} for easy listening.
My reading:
{"hour": 3, "minute": 8}
